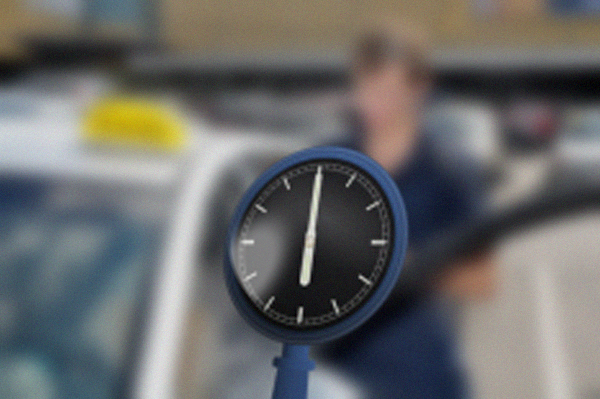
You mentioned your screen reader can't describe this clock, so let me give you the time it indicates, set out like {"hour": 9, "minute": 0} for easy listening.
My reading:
{"hour": 6, "minute": 0}
